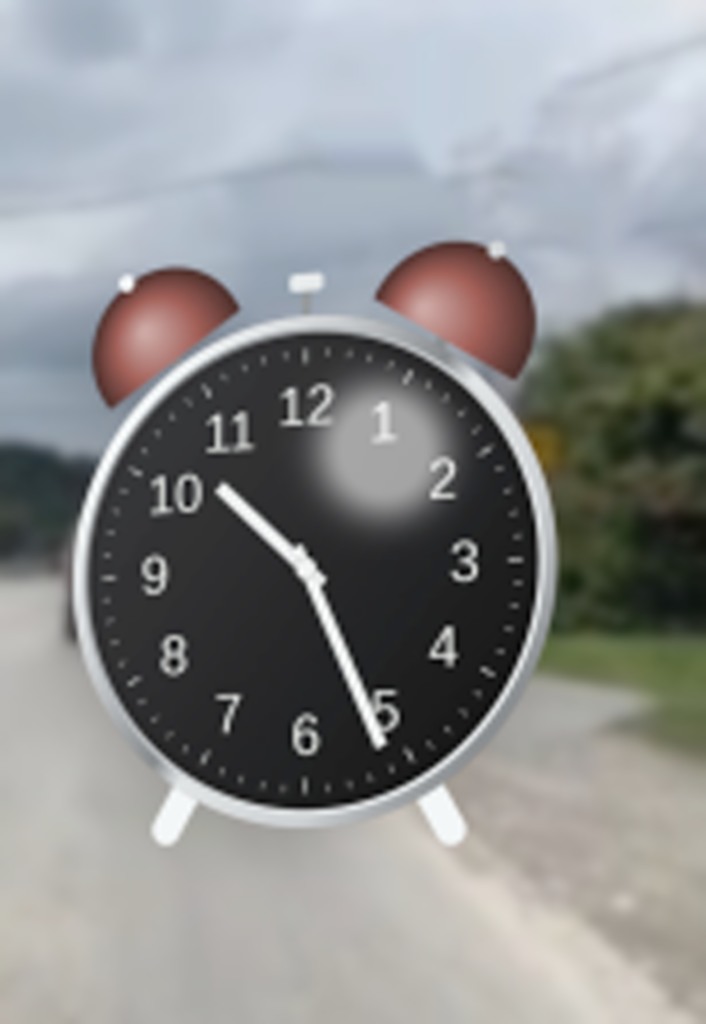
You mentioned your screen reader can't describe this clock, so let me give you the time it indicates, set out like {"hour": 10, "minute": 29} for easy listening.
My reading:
{"hour": 10, "minute": 26}
